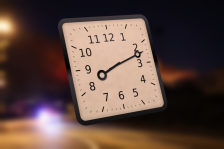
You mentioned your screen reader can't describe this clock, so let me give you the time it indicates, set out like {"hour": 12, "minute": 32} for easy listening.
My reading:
{"hour": 8, "minute": 12}
